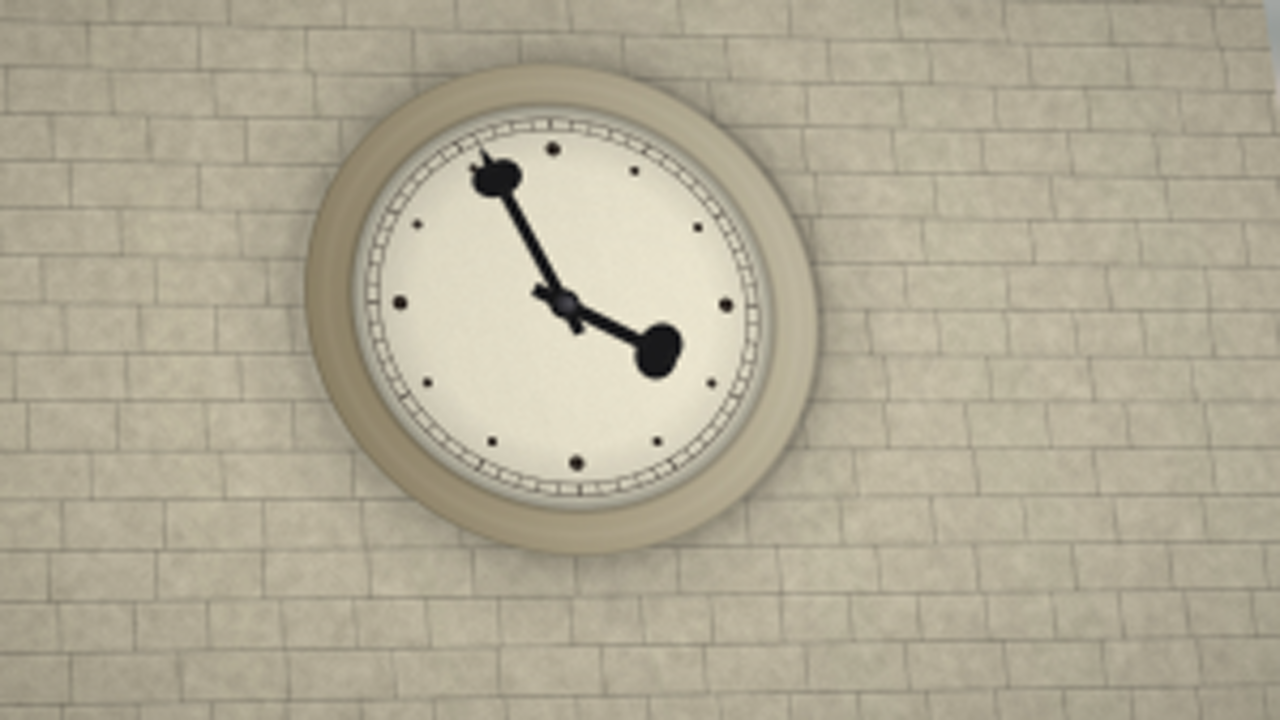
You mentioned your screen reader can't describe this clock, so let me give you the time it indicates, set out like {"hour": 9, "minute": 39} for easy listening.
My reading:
{"hour": 3, "minute": 56}
